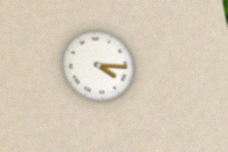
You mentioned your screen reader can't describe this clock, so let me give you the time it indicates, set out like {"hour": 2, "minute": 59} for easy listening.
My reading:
{"hour": 4, "minute": 16}
